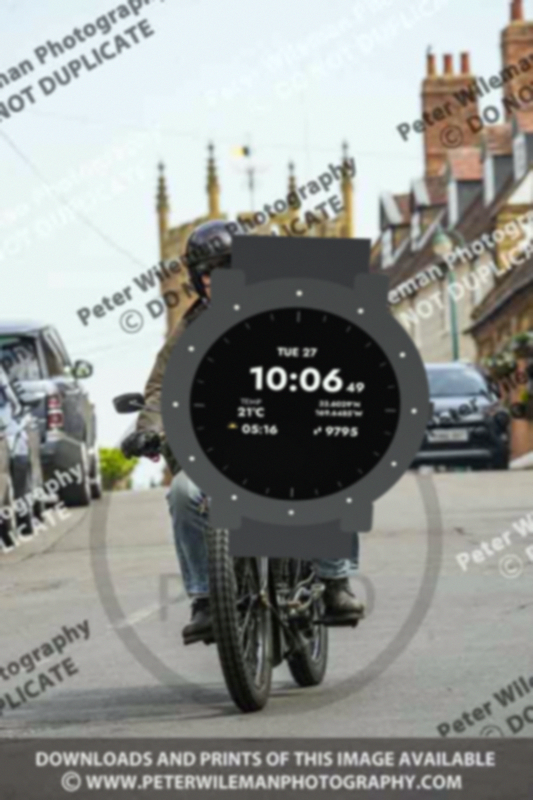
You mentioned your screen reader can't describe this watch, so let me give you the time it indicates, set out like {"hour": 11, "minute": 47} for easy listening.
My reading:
{"hour": 10, "minute": 6}
